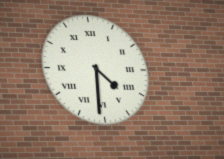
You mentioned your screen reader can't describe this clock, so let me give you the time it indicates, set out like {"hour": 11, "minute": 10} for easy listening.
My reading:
{"hour": 4, "minute": 31}
